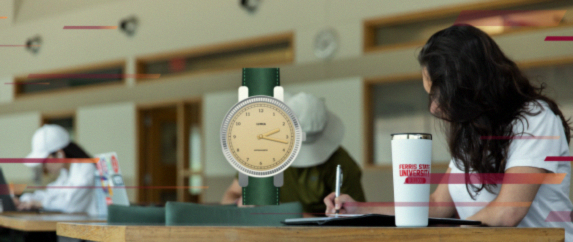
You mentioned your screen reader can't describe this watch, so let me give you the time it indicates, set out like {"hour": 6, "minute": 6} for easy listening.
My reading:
{"hour": 2, "minute": 17}
